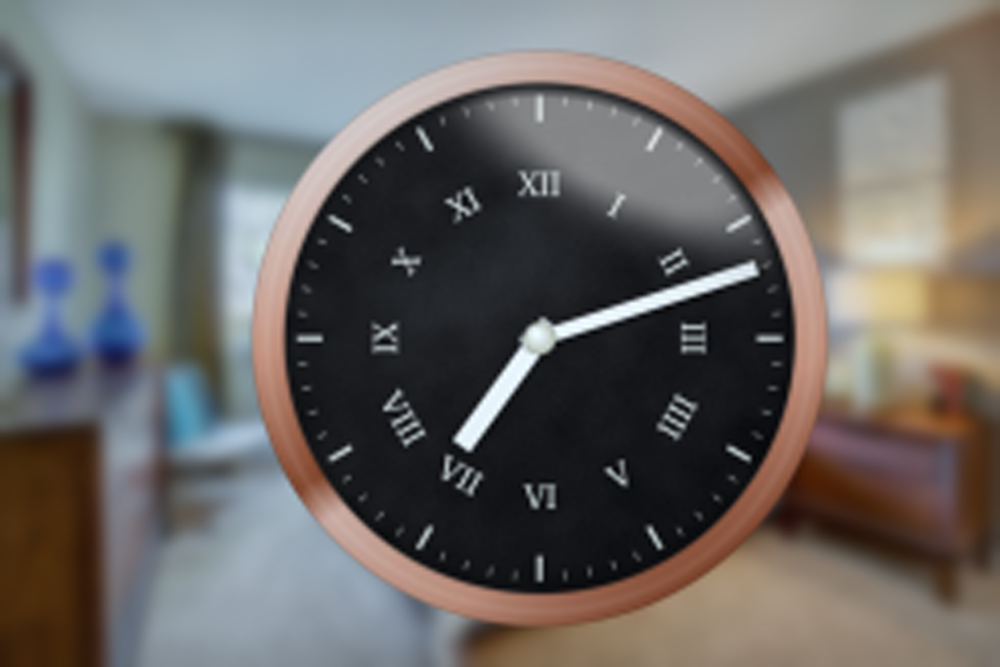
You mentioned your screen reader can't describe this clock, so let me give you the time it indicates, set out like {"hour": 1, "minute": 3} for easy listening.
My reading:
{"hour": 7, "minute": 12}
